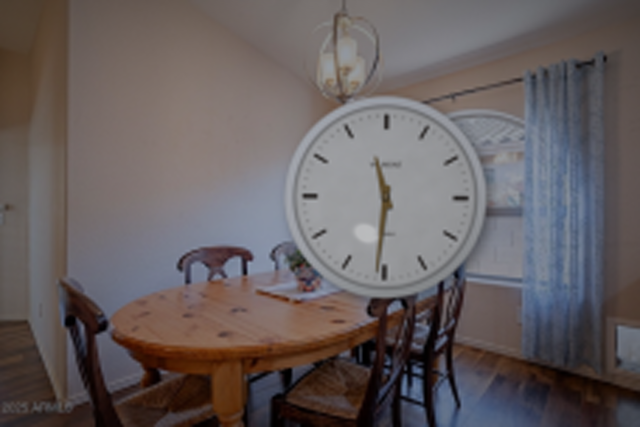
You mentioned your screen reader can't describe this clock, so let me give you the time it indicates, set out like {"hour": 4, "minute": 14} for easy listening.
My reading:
{"hour": 11, "minute": 31}
